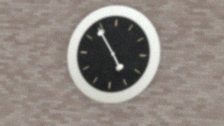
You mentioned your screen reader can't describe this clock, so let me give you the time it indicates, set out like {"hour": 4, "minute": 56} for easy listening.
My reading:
{"hour": 4, "minute": 54}
